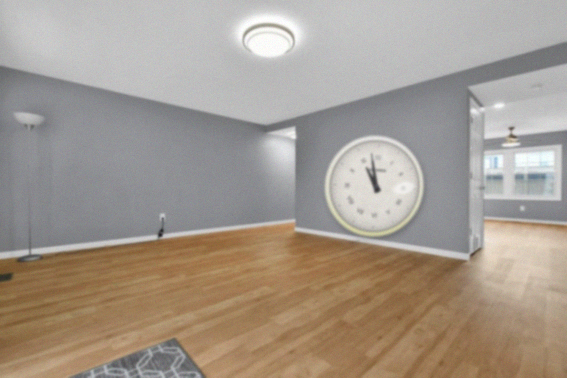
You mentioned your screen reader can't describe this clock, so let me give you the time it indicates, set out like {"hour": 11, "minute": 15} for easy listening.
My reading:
{"hour": 10, "minute": 58}
